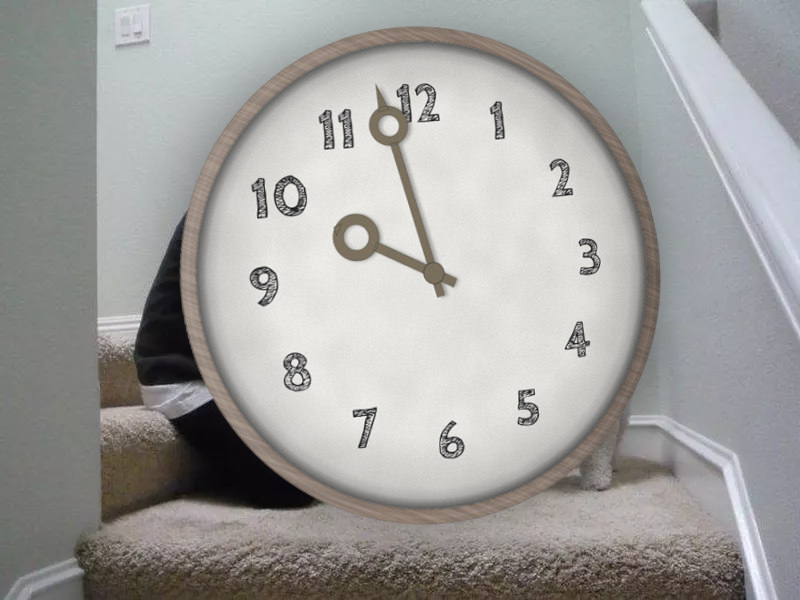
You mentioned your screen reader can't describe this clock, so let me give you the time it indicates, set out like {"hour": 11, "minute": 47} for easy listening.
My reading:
{"hour": 9, "minute": 58}
